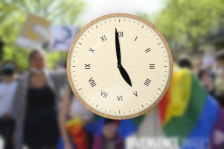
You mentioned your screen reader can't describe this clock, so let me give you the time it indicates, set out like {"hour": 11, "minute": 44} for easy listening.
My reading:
{"hour": 4, "minute": 59}
